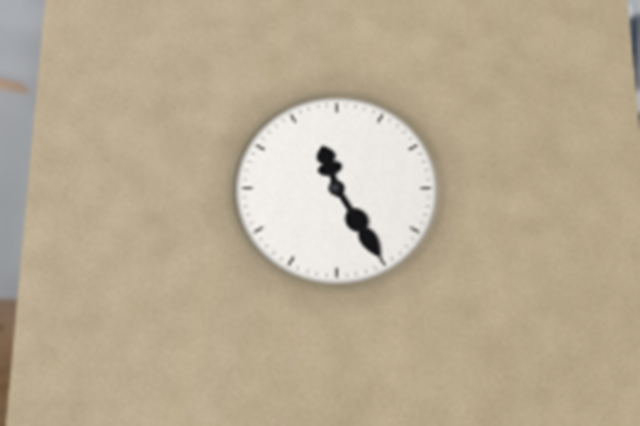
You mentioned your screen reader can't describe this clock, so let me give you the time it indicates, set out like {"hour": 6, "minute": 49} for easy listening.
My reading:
{"hour": 11, "minute": 25}
